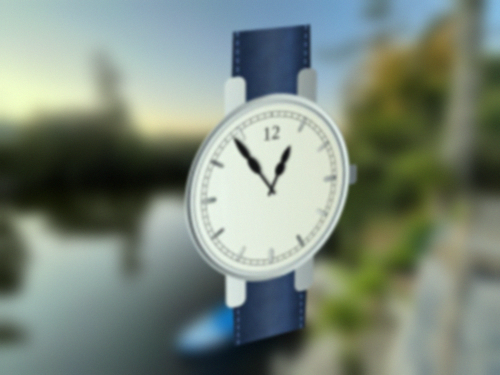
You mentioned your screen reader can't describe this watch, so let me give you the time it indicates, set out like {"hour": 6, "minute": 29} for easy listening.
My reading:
{"hour": 12, "minute": 54}
